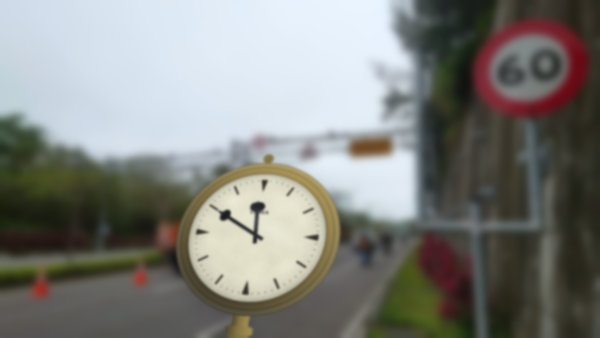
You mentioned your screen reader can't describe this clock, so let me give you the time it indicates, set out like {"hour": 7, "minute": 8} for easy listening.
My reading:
{"hour": 11, "minute": 50}
